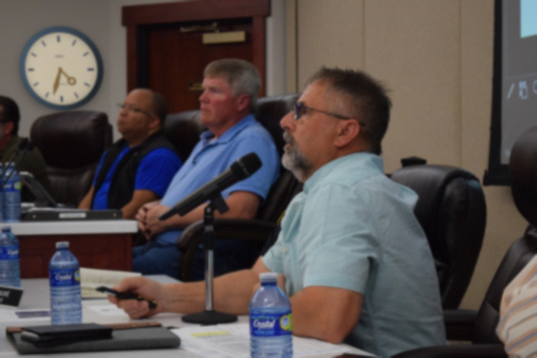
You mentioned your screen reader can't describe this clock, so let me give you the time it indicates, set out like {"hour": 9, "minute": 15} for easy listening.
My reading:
{"hour": 4, "minute": 33}
